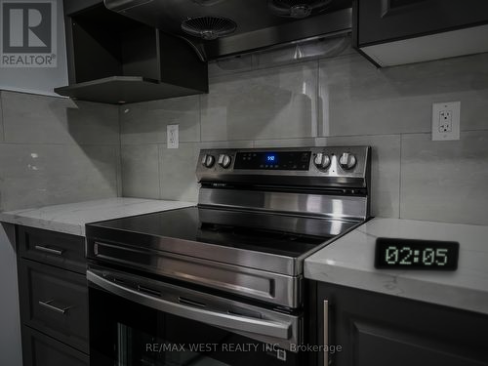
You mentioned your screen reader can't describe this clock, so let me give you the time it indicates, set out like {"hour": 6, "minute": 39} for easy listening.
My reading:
{"hour": 2, "minute": 5}
